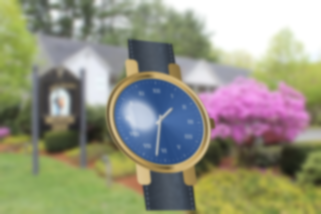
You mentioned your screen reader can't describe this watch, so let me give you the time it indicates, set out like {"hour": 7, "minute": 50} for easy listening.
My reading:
{"hour": 1, "minute": 32}
